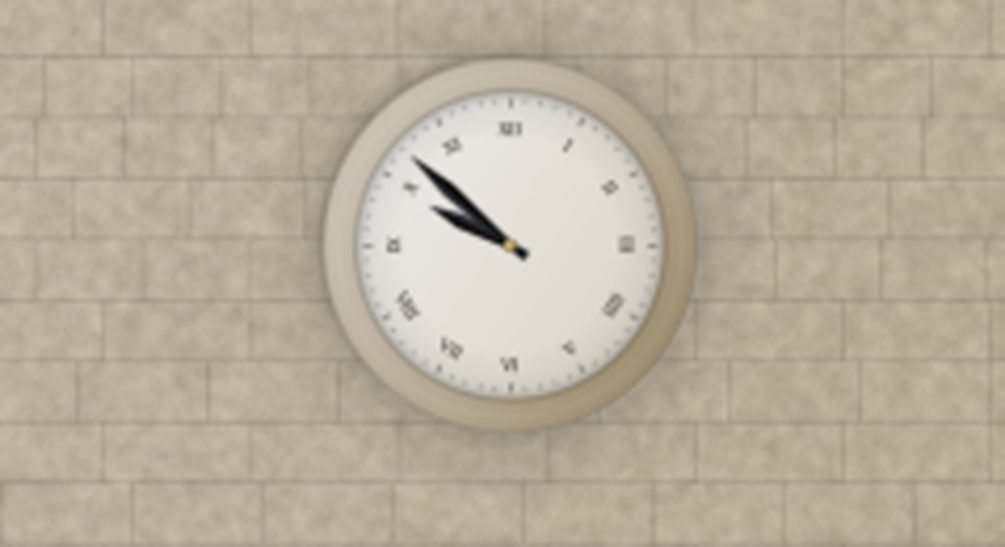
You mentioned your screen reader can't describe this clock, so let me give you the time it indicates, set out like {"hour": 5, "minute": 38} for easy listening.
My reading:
{"hour": 9, "minute": 52}
